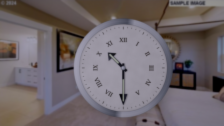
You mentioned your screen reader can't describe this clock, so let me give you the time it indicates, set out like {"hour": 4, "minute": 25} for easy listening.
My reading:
{"hour": 10, "minute": 30}
